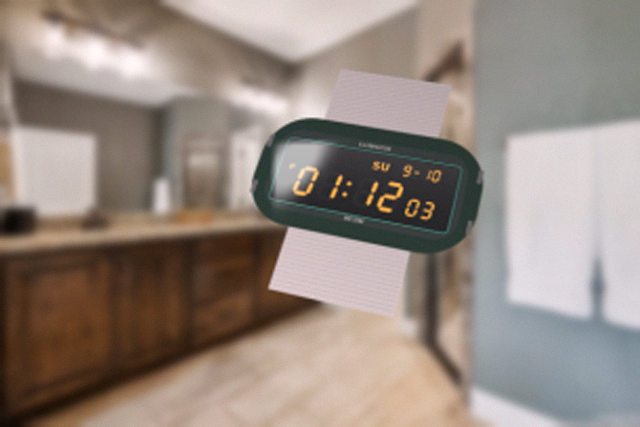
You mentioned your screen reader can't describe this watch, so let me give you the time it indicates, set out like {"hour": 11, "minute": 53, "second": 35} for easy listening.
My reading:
{"hour": 1, "minute": 12, "second": 3}
